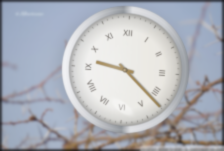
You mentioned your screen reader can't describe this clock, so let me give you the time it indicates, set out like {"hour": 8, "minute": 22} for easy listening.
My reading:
{"hour": 9, "minute": 22}
